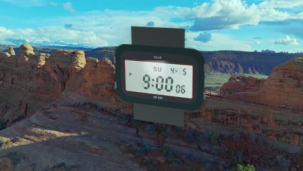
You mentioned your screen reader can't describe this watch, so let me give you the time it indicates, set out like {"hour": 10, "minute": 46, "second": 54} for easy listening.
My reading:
{"hour": 9, "minute": 0, "second": 6}
